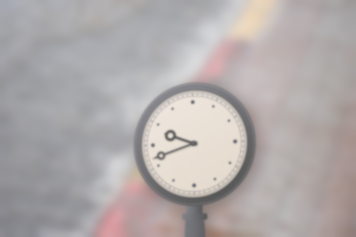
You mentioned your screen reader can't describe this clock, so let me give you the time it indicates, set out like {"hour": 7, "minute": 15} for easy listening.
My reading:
{"hour": 9, "minute": 42}
